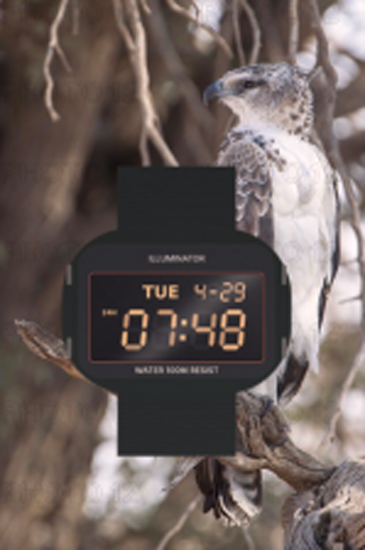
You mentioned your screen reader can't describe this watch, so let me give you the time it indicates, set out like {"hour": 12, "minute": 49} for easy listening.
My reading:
{"hour": 7, "minute": 48}
